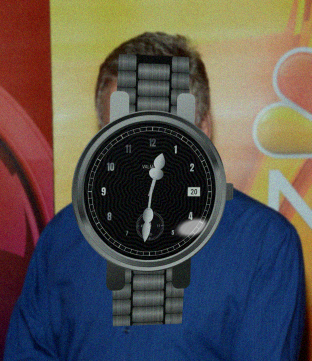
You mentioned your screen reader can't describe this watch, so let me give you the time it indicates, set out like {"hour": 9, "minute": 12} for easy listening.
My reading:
{"hour": 12, "minute": 31}
